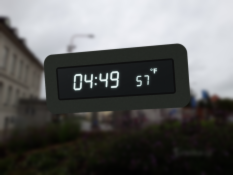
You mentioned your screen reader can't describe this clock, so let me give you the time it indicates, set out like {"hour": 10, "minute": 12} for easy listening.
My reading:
{"hour": 4, "minute": 49}
